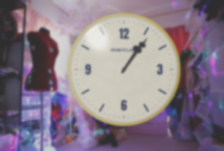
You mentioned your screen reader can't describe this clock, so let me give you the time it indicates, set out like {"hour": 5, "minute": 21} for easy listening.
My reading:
{"hour": 1, "minute": 6}
